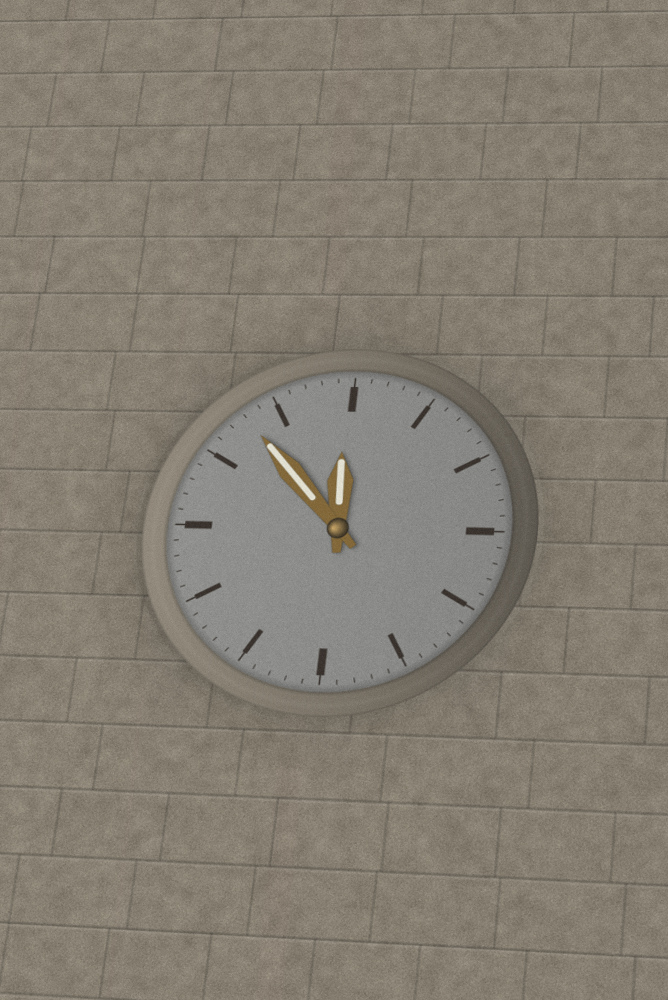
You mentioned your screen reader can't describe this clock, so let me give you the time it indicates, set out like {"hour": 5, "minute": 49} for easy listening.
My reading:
{"hour": 11, "minute": 53}
